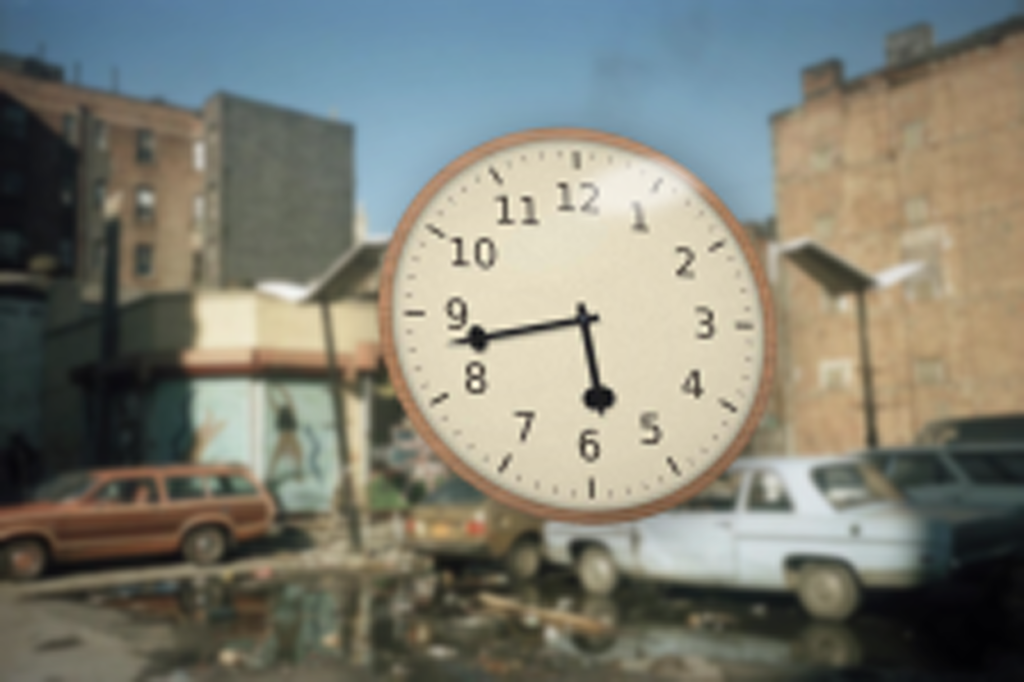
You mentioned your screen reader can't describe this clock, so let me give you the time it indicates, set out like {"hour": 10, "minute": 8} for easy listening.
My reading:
{"hour": 5, "minute": 43}
